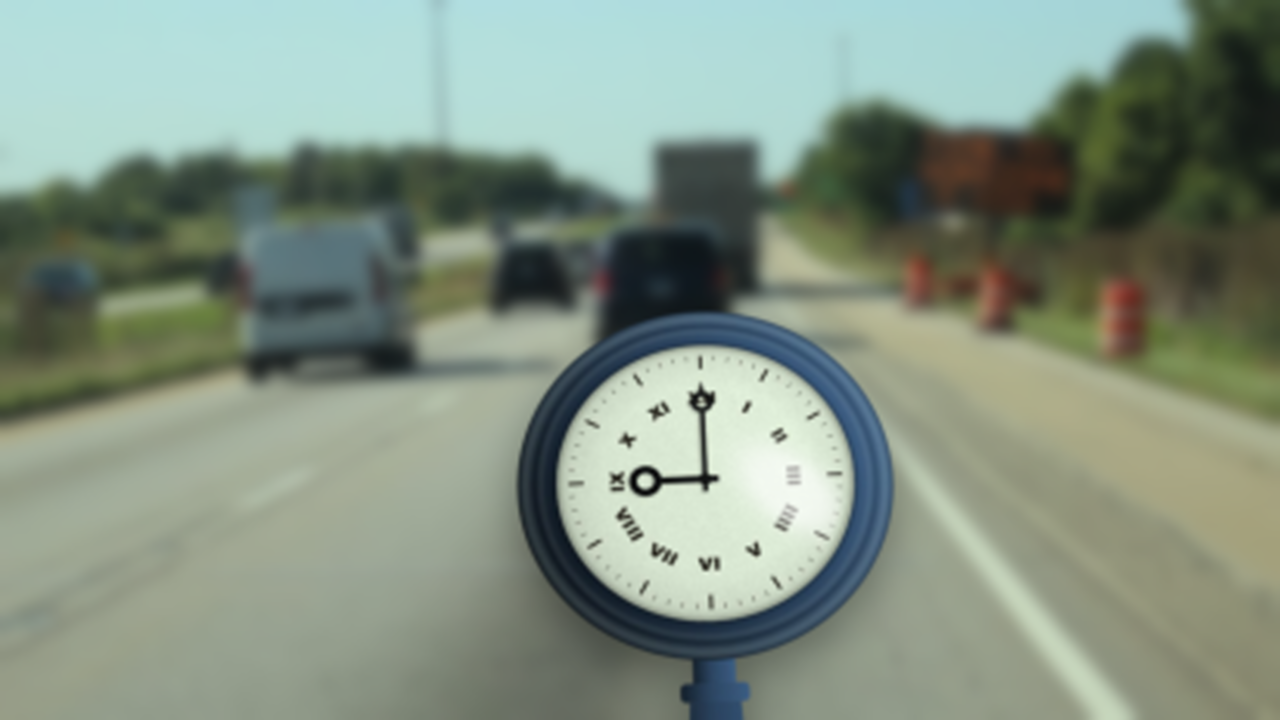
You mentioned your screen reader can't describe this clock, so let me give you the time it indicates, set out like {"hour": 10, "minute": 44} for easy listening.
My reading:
{"hour": 9, "minute": 0}
